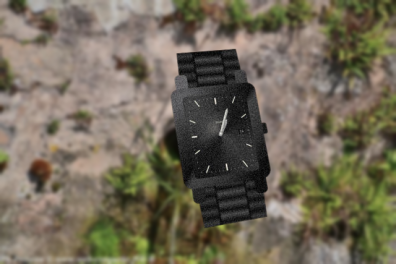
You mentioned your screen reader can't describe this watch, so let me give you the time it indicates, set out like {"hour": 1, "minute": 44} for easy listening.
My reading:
{"hour": 1, "minute": 4}
